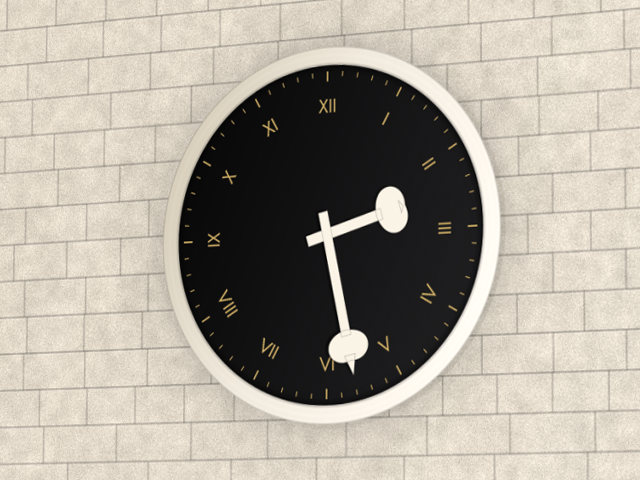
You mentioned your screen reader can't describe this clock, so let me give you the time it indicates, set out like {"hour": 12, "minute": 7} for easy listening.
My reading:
{"hour": 2, "minute": 28}
